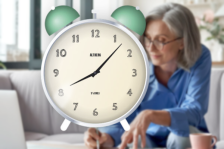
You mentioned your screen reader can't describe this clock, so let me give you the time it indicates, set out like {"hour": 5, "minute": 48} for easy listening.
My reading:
{"hour": 8, "minute": 7}
